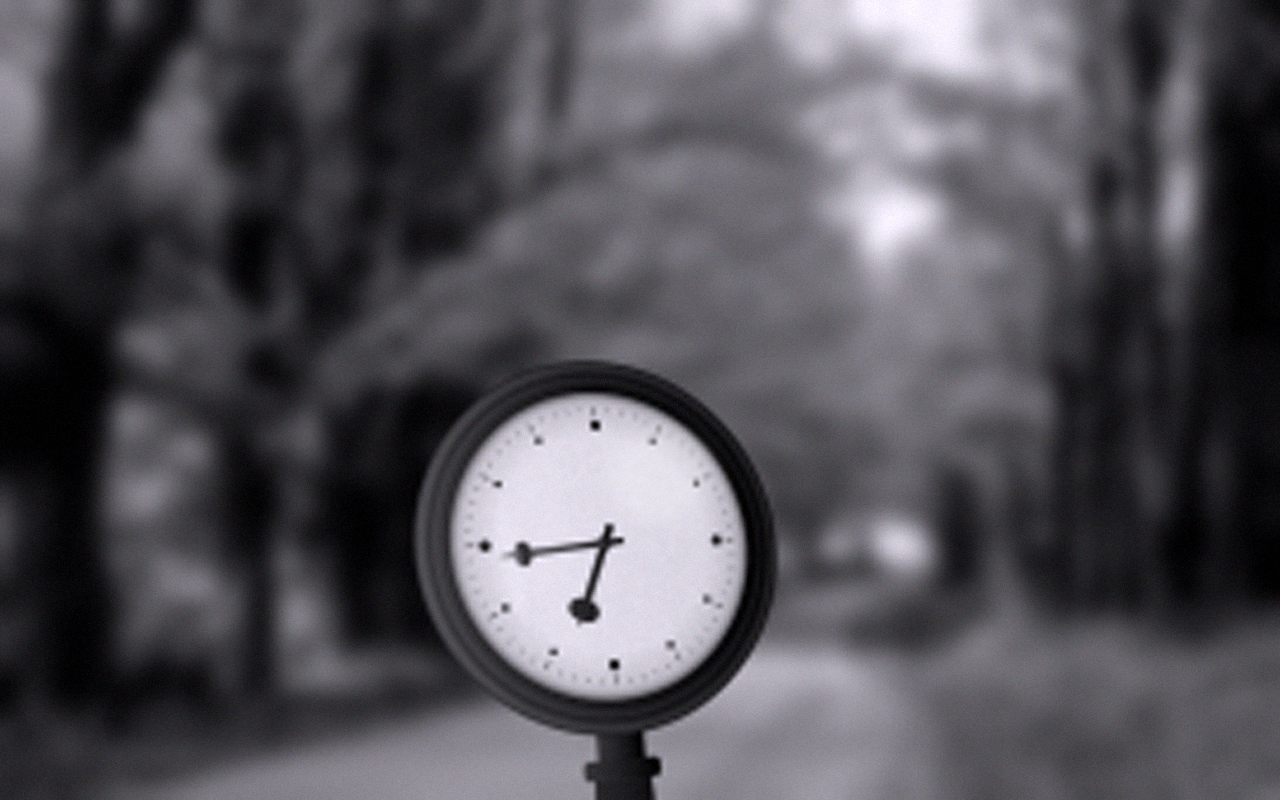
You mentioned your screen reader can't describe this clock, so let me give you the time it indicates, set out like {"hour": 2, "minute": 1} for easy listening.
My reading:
{"hour": 6, "minute": 44}
